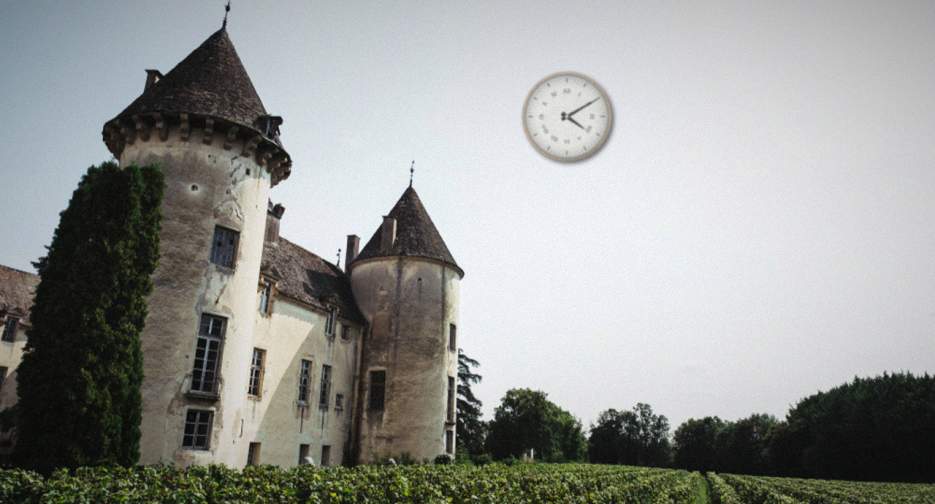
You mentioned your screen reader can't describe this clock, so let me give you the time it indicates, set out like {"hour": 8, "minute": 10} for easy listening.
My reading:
{"hour": 4, "minute": 10}
